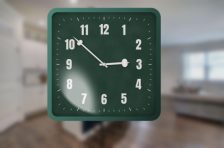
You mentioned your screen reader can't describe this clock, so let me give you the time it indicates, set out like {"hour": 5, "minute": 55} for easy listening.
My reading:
{"hour": 2, "minute": 52}
